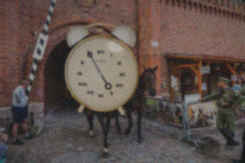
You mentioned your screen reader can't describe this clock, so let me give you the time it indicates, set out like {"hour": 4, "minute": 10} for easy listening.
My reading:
{"hour": 4, "minute": 55}
